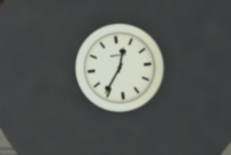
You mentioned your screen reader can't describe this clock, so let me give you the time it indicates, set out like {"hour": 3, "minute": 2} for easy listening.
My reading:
{"hour": 12, "minute": 36}
